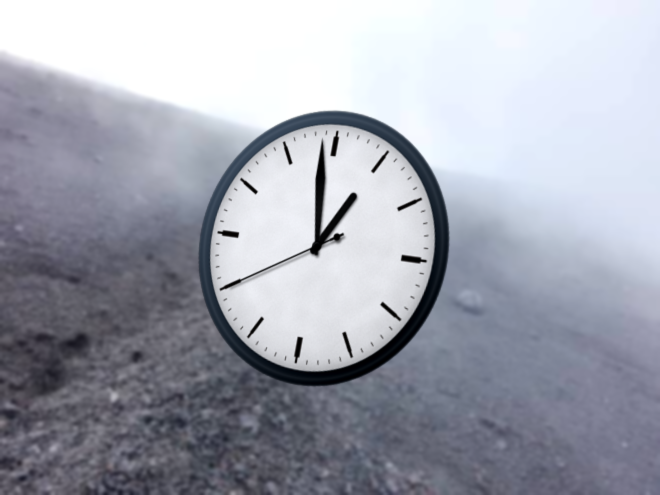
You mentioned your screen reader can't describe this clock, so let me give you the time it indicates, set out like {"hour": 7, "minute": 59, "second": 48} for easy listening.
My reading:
{"hour": 12, "minute": 58, "second": 40}
